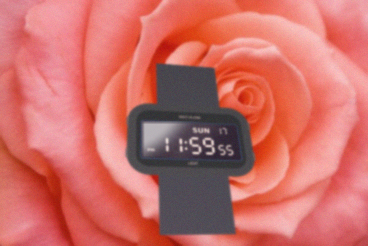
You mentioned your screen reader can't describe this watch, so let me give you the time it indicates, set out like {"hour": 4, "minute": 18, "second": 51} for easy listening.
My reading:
{"hour": 11, "minute": 59, "second": 55}
